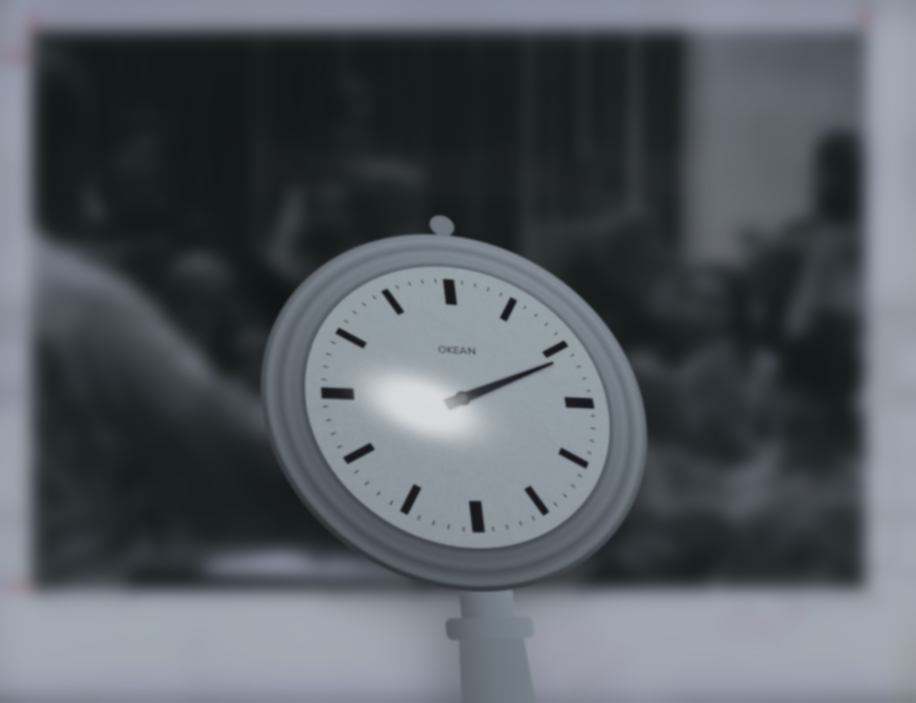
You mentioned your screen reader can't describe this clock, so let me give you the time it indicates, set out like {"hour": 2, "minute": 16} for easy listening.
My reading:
{"hour": 2, "minute": 11}
